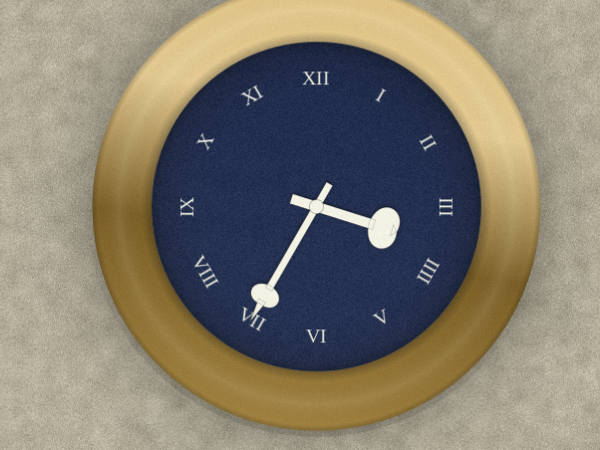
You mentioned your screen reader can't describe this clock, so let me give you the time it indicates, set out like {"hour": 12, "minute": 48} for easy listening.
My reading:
{"hour": 3, "minute": 35}
